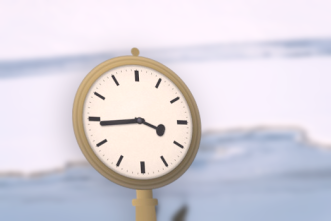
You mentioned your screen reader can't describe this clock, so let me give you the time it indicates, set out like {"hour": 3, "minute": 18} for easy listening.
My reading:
{"hour": 3, "minute": 44}
